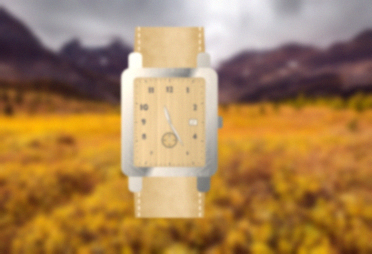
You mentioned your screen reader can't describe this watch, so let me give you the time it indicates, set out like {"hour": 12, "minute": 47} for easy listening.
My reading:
{"hour": 11, "minute": 25}
